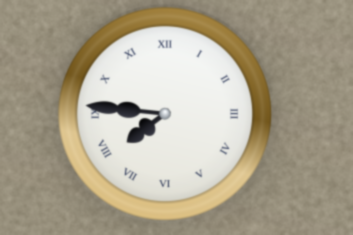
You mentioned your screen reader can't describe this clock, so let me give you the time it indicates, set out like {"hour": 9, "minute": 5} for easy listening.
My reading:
{"hour": 7, "minute": 46}
